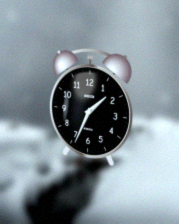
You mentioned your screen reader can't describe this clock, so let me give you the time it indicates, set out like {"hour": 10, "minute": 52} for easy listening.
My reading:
{"hour": 1, "minute": 34}
